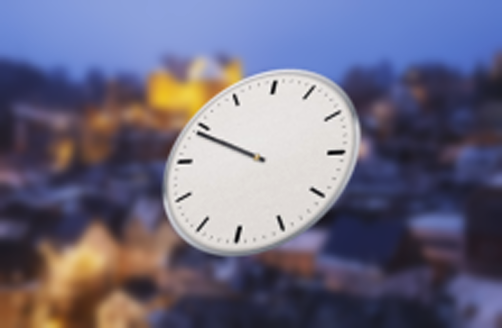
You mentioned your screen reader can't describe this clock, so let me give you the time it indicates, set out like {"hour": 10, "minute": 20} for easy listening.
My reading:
{"hour": 9, "minute": 49}
